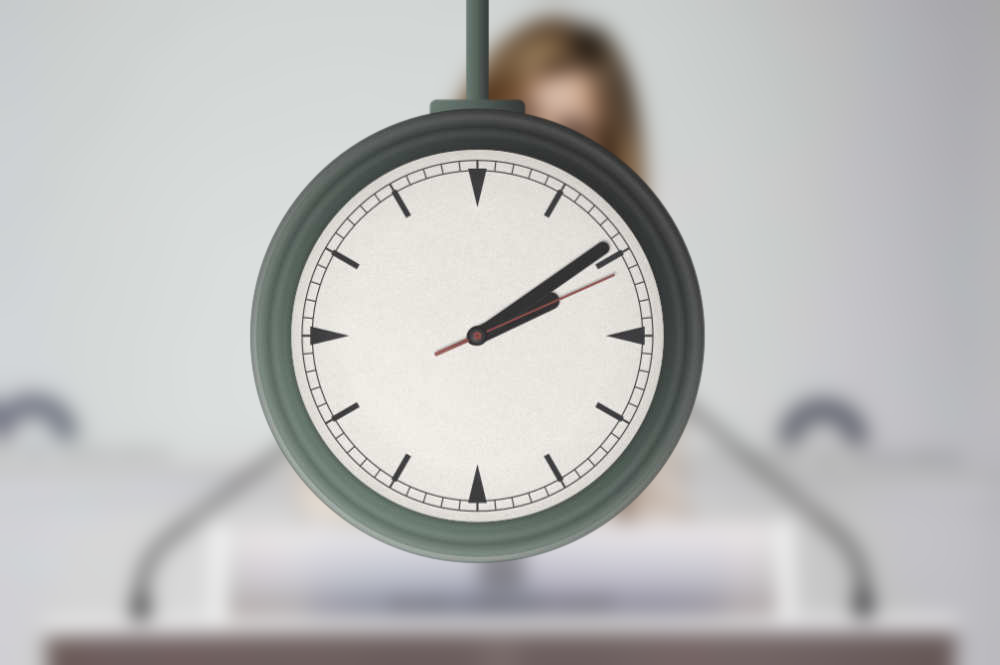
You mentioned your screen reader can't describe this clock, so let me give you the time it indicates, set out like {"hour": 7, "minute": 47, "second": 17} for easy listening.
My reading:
{"hour": 2, "minute": 9, "second": 11}
